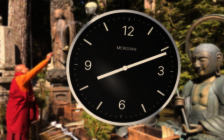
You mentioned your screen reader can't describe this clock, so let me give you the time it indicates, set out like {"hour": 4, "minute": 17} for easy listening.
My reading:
{"hour": 8, "minute": 11}
